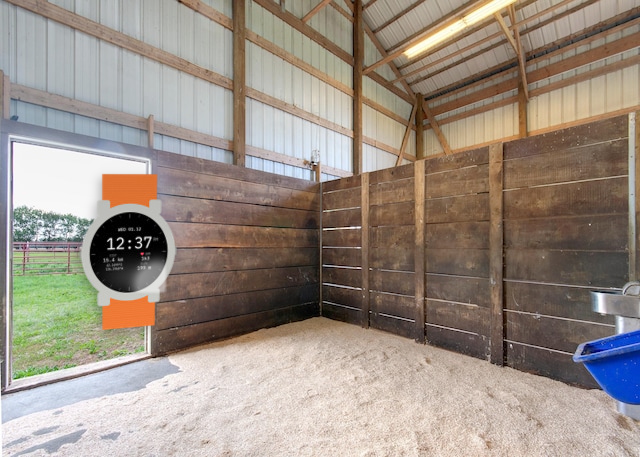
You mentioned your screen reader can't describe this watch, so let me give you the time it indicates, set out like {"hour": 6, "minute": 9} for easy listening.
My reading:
{"hour": 12, "minute": 37}
